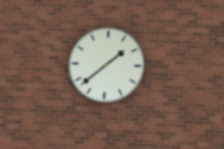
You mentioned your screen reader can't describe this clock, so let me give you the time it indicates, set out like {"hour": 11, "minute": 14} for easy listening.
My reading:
{"hour": 1, "minute": 38}
